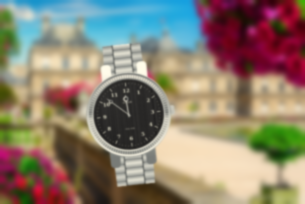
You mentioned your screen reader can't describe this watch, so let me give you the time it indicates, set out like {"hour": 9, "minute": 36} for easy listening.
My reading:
{"hour": 11, "minute": 52}
